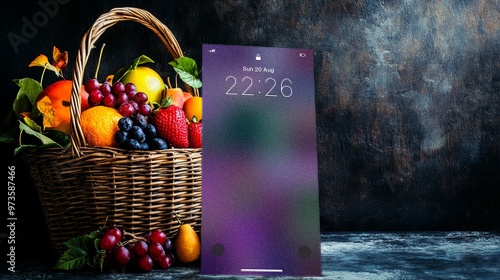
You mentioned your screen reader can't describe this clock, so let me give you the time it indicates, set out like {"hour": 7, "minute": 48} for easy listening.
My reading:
{"hour": 22, "minute": 26}
